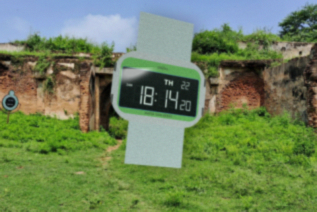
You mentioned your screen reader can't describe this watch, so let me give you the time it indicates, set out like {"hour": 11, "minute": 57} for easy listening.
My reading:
{"hour": 18, "minute": 14}
